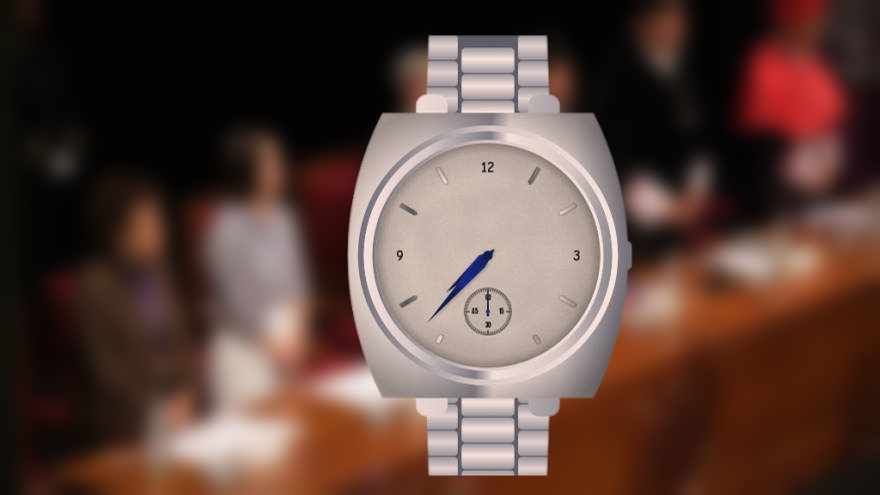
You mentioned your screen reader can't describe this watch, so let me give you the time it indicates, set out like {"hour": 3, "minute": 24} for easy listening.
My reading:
{"hour": 7, "minute": 37}
